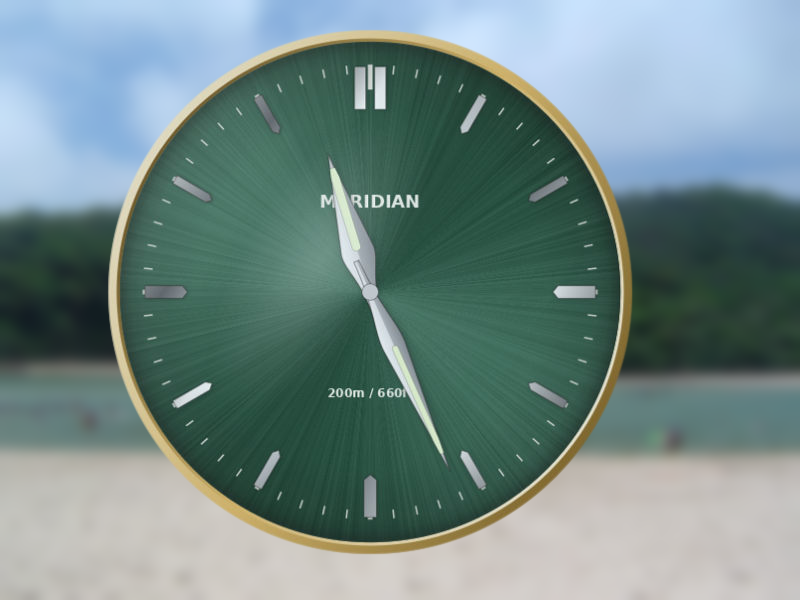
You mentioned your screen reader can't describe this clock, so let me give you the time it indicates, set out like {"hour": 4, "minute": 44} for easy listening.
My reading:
{"hour": 11, "minute": 26}
